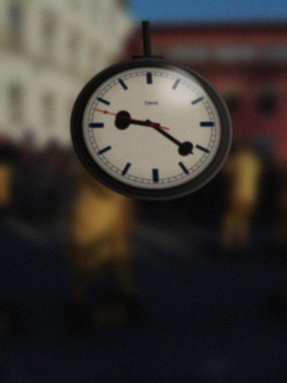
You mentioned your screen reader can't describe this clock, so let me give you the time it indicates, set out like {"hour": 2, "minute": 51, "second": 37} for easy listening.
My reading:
{"hour": 9, "minute": 21, "second": 48}
